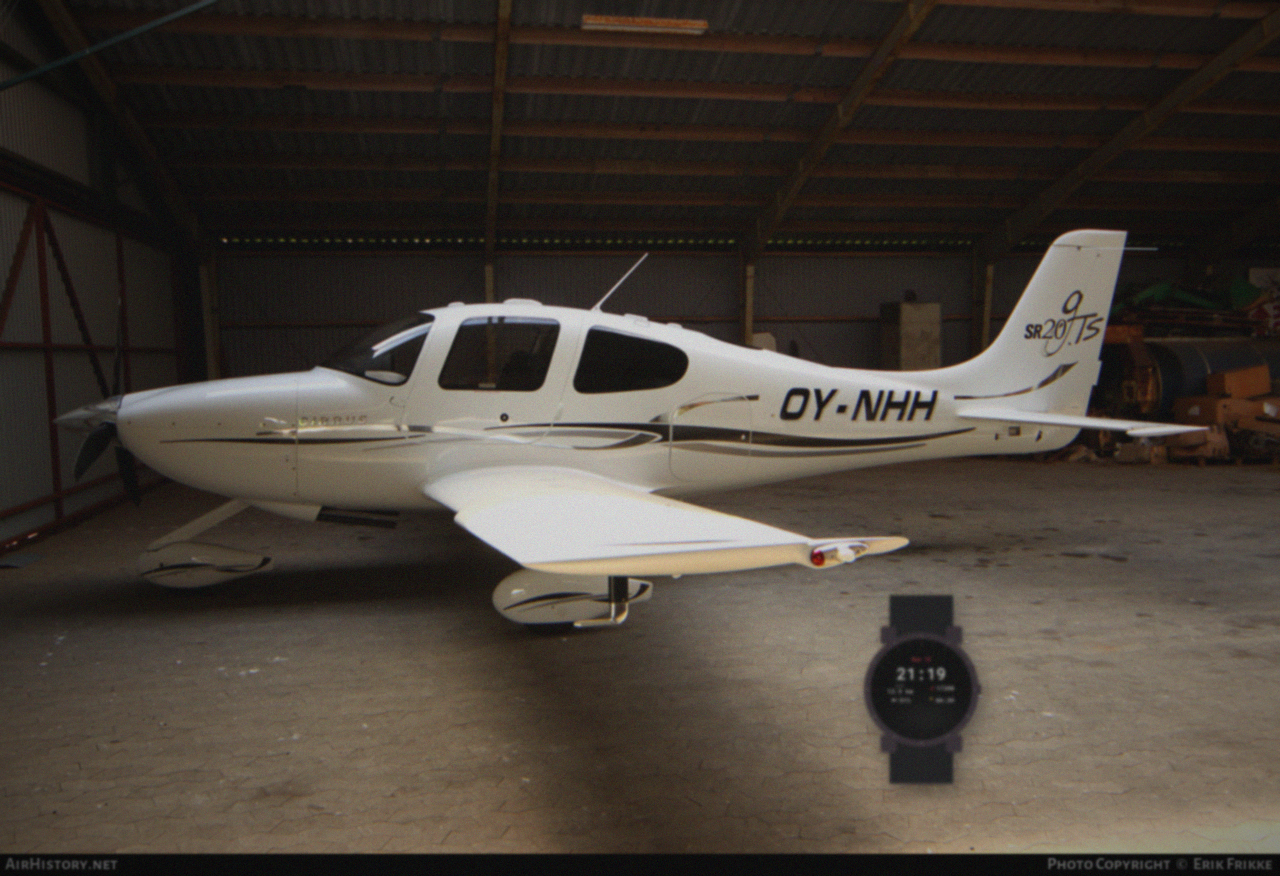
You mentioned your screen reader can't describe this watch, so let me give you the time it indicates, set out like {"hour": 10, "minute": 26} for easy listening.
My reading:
{"hour": 21, "minute": 19}
